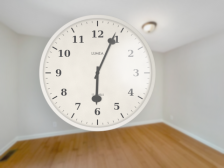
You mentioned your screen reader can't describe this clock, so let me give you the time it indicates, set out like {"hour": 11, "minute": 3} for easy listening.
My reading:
{"hour": 6, "minute": 4}
